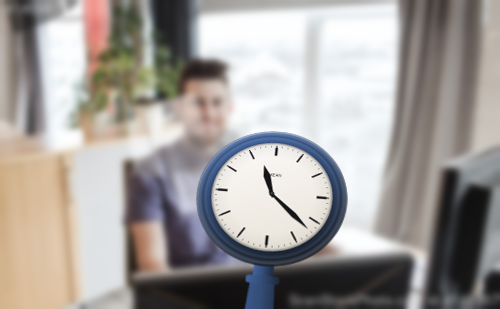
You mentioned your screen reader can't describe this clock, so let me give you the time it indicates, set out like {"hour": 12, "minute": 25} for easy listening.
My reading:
{"hour": 11, "minute": 22}
